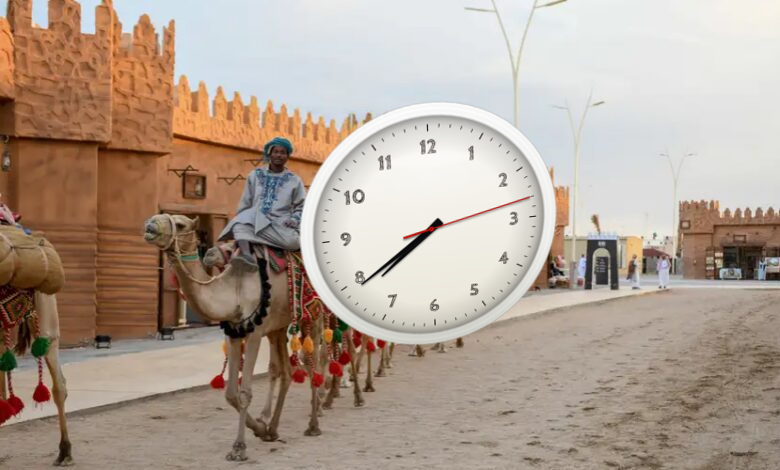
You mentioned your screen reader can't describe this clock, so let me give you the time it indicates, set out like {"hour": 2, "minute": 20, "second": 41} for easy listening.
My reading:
{"hour": 7, "minute": 39, "second": 13}
